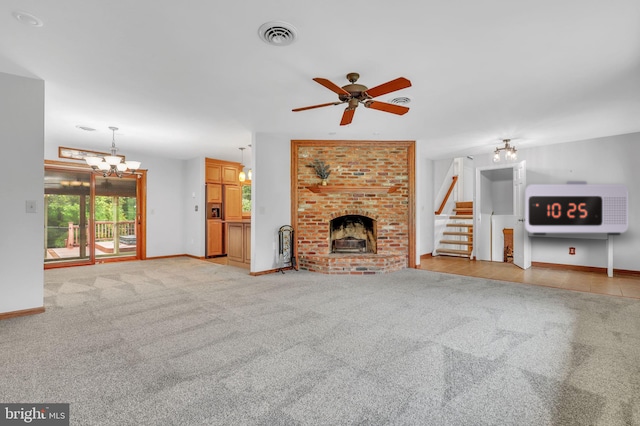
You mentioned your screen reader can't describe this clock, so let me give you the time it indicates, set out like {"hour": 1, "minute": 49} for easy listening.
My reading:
{"hour": 10, "minute": 25}
